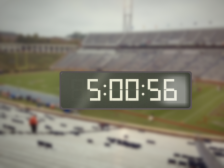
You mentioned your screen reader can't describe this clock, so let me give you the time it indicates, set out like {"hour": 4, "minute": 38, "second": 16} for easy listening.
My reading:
{"hour": 5, "minute": 0, "second": 56}
